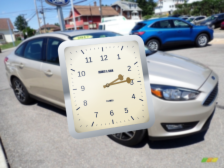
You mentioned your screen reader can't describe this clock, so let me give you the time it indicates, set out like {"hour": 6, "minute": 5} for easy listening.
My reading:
{"hour": 2, "minute": 14}
